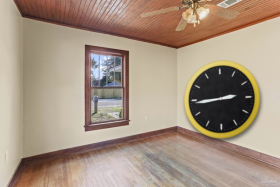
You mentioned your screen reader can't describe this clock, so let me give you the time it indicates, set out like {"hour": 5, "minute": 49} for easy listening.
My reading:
{"hour": 2, "minute": 44}
